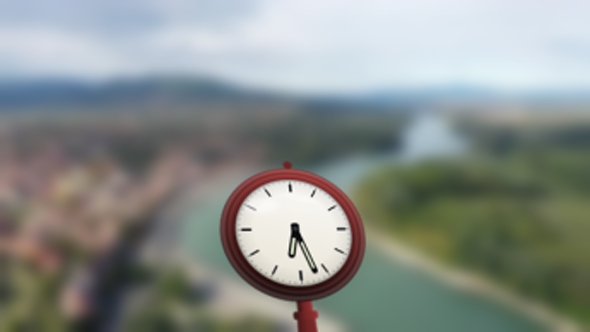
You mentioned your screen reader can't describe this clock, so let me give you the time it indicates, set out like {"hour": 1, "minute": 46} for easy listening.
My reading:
{"hour": 6, "minute": 27}
